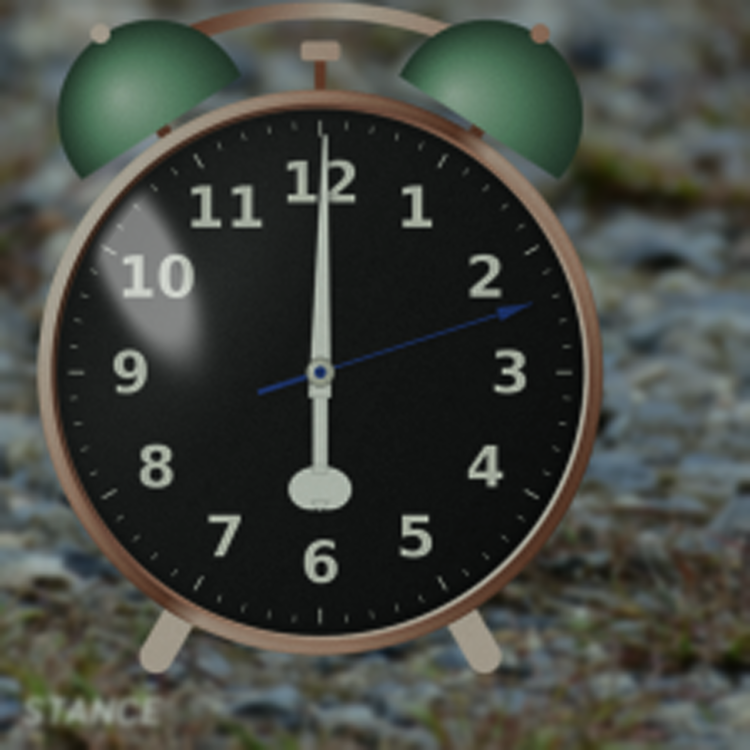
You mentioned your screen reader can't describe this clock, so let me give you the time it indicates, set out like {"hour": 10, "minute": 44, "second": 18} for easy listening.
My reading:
{"hour": 6, "minute": 0, "second": 12}
